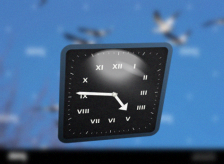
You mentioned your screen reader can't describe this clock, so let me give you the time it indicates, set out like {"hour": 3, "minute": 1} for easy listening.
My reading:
{"hour": 4, "minute": 46}
